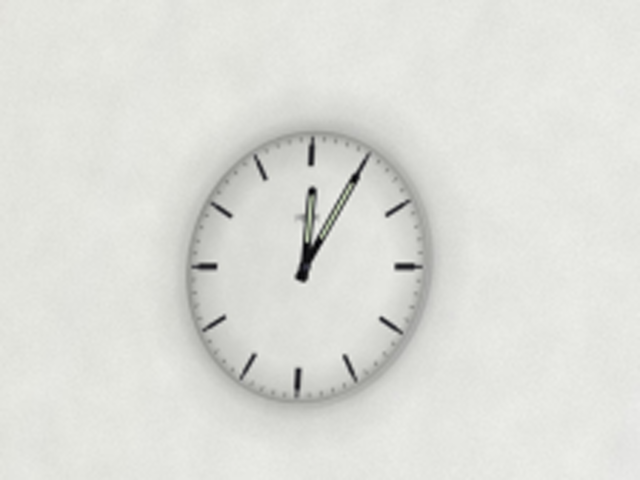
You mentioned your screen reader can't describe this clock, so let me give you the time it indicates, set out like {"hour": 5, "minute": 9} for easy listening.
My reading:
{"hour": 12, "minute": 5}
